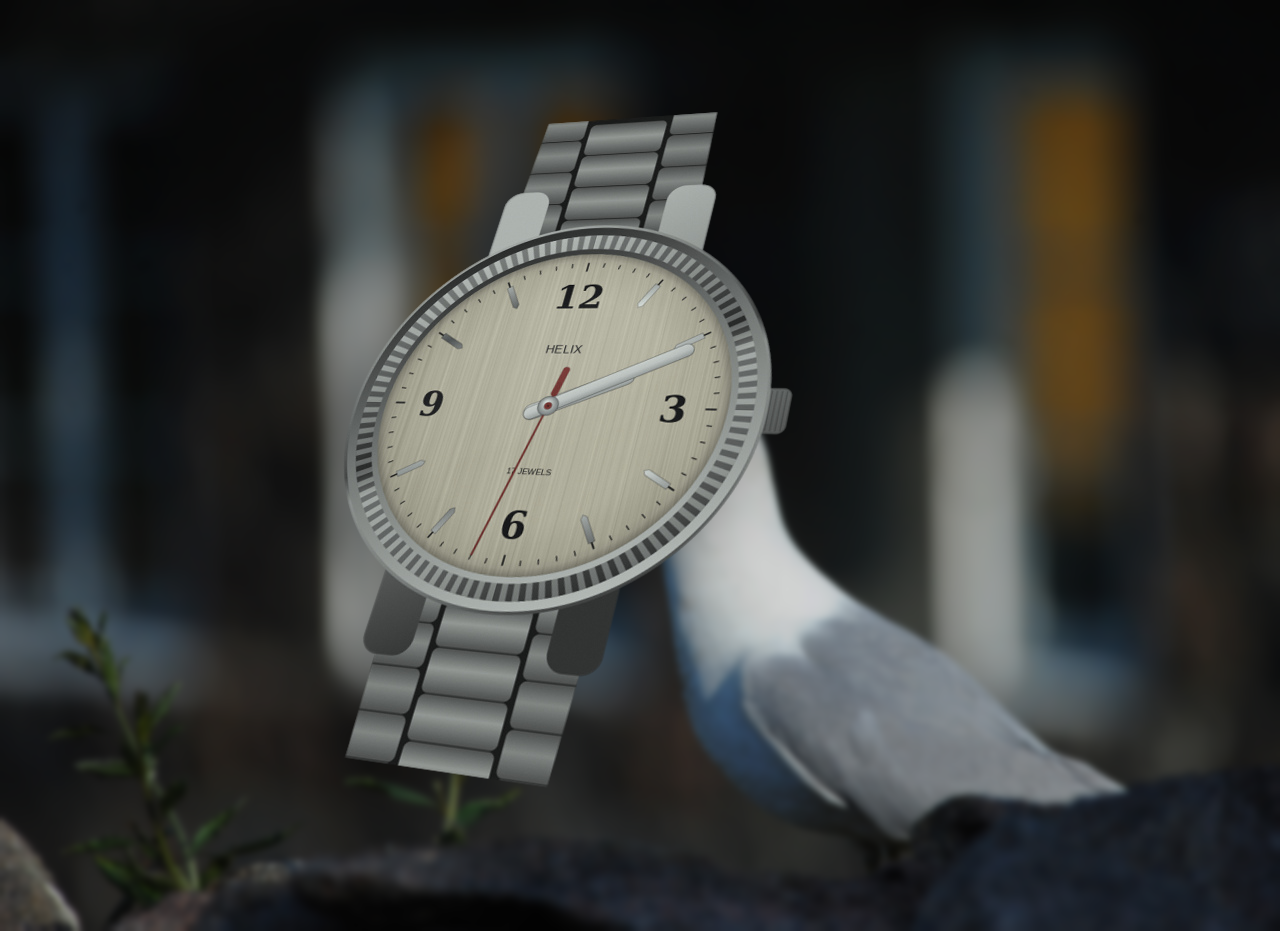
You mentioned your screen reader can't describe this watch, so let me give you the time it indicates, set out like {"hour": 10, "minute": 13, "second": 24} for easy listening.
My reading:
{"hour": 2, "minute": 10, "second": 32}
